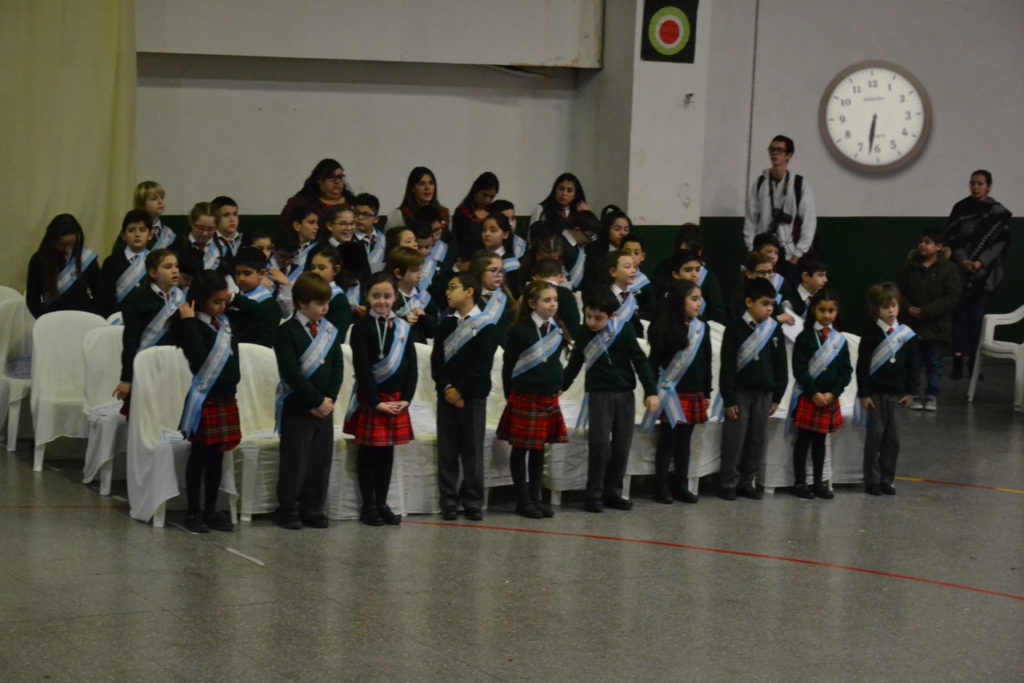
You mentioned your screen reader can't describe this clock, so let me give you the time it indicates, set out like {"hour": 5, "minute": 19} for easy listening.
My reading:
{"hour": 6, "minute": 32}
